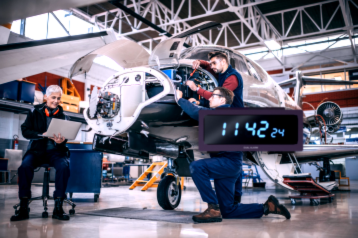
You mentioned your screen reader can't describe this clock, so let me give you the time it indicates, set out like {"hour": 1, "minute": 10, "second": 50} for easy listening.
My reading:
{"hour": 11, "minute": 42, "second": 24}
